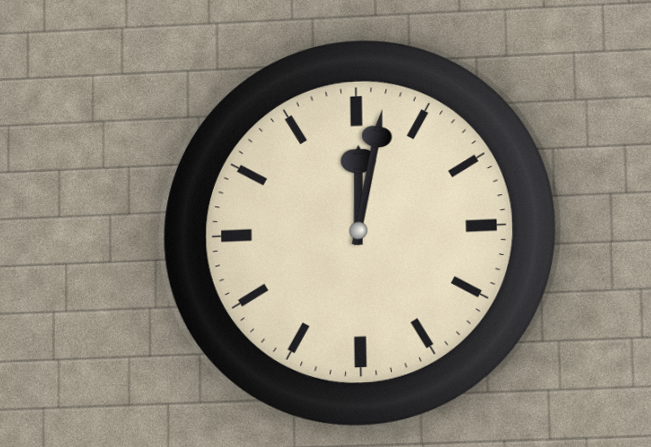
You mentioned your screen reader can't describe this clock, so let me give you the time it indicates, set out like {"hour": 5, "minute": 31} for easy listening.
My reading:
{"hour": 12, "minute": 2}
